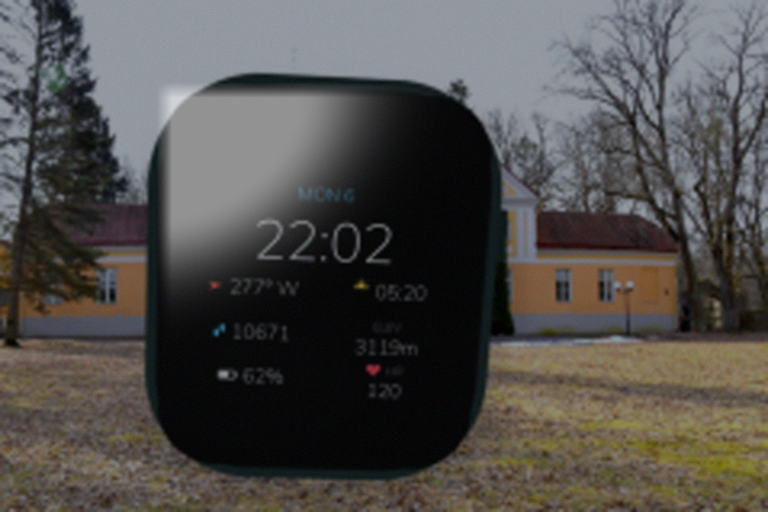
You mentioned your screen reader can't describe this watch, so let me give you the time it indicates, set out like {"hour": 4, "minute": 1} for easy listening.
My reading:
{"hour": 22, "minute": 2}
